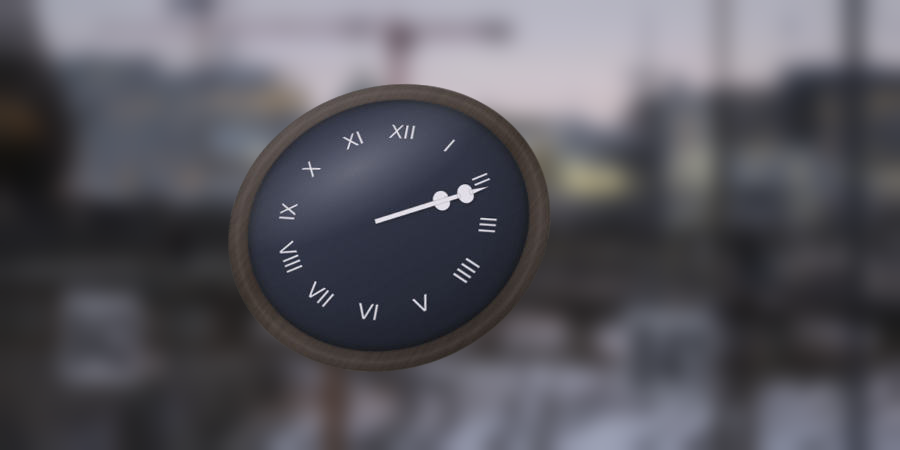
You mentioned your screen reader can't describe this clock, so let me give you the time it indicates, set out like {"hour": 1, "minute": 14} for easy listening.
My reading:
{"hour": 2, "minute": 11}
